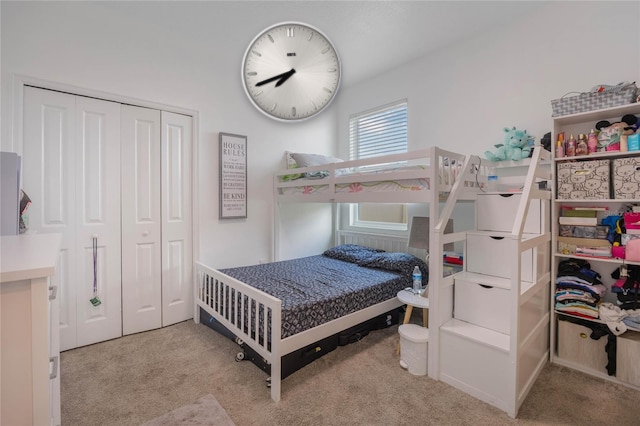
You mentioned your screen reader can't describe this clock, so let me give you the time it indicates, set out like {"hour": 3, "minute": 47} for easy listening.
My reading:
{"hour": 7, "minute": 42}
